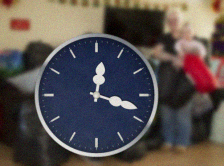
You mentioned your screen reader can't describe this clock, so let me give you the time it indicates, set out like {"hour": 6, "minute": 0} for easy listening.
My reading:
{"hour": 12, "minute": 18}
